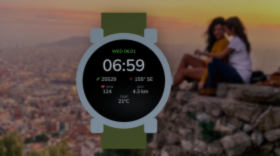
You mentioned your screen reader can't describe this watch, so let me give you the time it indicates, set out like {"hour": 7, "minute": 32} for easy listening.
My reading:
{"hour": 6, "minute": 59}
